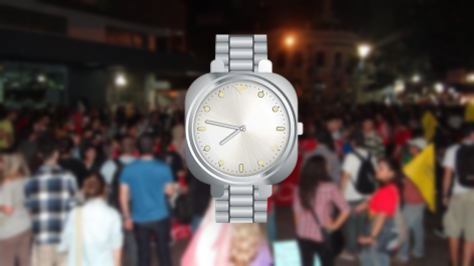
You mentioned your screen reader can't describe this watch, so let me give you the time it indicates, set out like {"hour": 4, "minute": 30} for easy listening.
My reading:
{"hour": 7, "minute": 47}
